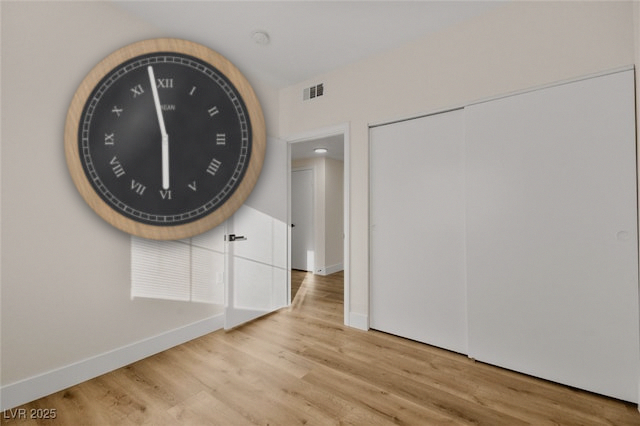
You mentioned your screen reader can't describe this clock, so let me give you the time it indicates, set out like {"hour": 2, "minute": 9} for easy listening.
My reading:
{"hour": 5, "minute": 58}
